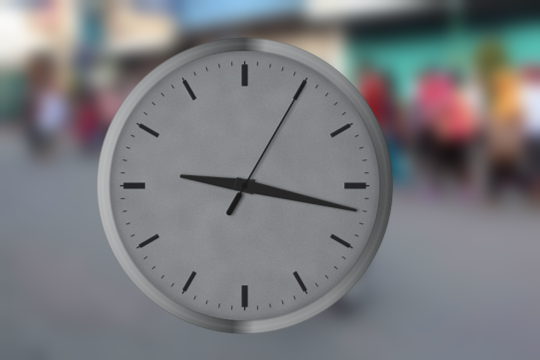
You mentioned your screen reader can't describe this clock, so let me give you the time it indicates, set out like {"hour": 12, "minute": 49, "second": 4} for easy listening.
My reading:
{"hour": 9, "minute": 17, "second": 5}
